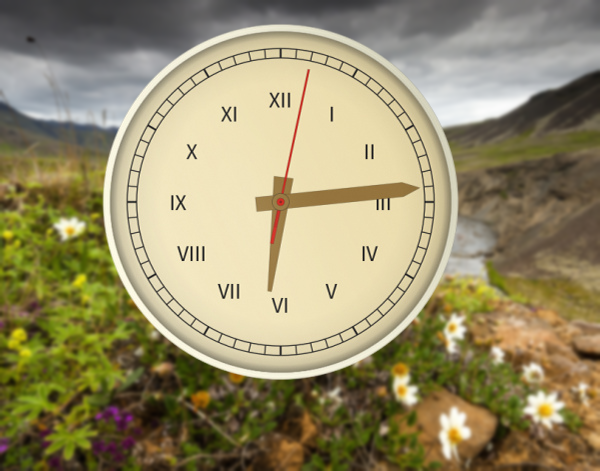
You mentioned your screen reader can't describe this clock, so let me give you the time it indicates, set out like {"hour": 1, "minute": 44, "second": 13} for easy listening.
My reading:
{"hour": 6, "minute": 14, "second": 2}
